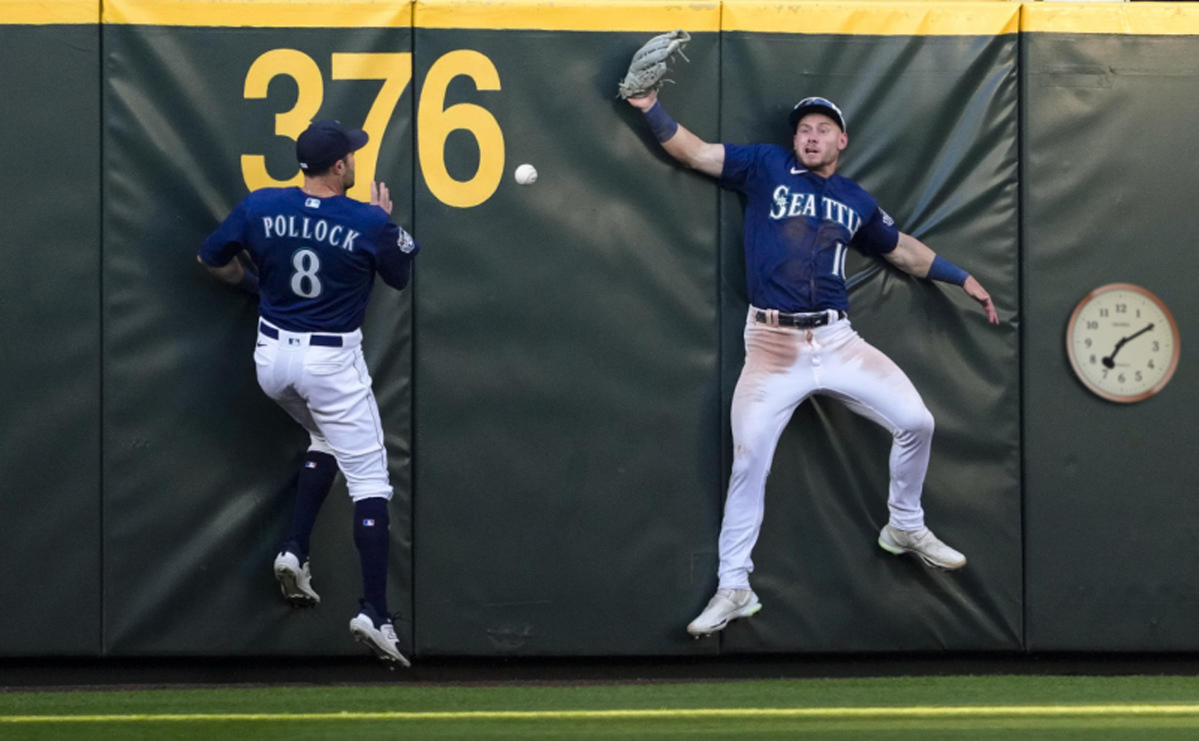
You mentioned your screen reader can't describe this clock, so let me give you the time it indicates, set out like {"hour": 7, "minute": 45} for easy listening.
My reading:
{"hour": 7, "minute": 10}
